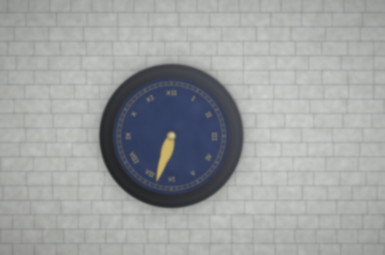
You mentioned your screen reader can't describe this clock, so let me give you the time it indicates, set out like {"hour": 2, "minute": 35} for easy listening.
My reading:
{"hour": 6, "minute": 33}
